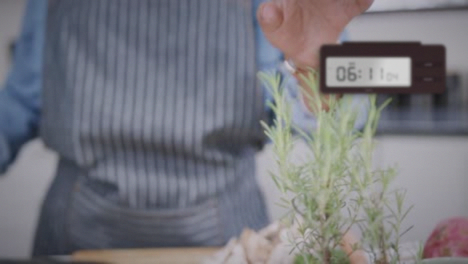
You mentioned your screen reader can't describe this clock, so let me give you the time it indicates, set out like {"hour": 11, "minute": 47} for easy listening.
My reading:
{"hour": 6, "minute": 11}
